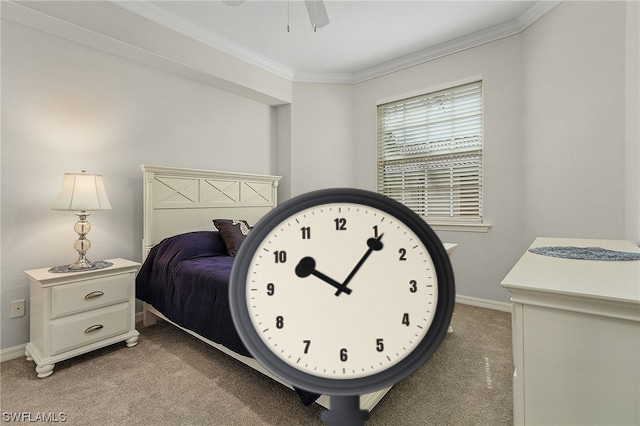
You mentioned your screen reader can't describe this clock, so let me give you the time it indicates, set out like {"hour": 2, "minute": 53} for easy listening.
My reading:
{"hour": 10, "minute": 6}
